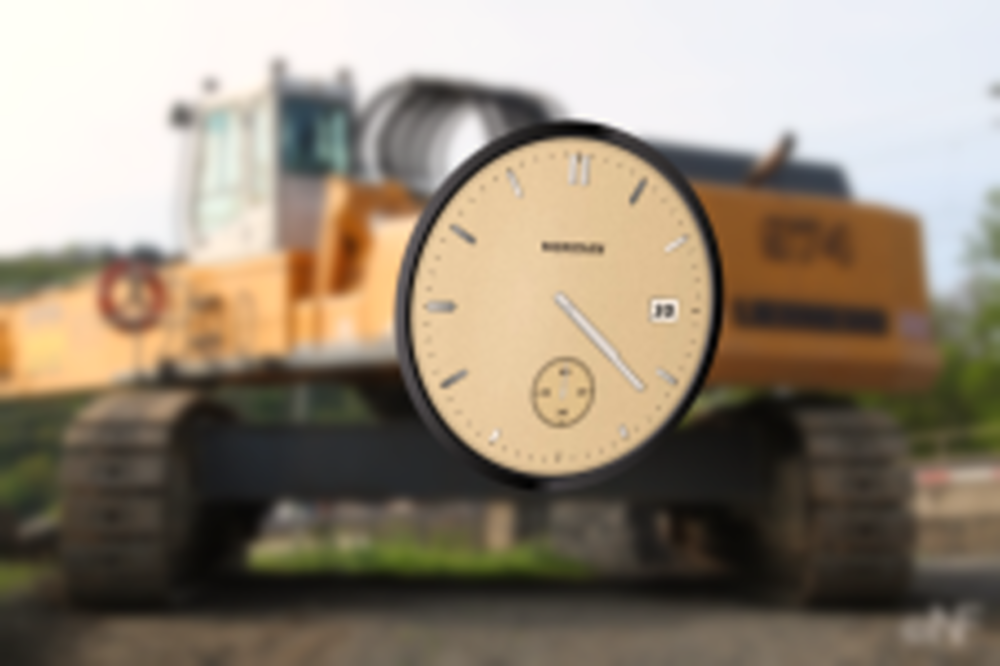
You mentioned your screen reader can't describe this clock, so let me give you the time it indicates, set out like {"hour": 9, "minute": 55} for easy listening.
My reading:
{"hour": 4, "minute": 22}
